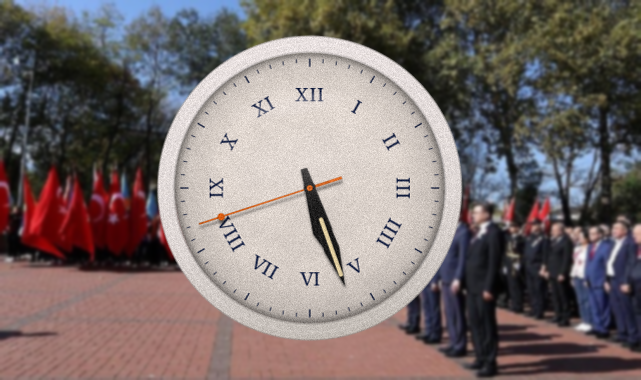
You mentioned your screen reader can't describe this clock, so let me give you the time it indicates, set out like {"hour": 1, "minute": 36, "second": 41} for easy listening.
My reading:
{"hour": 5, "minute": 26, "second": 42}
